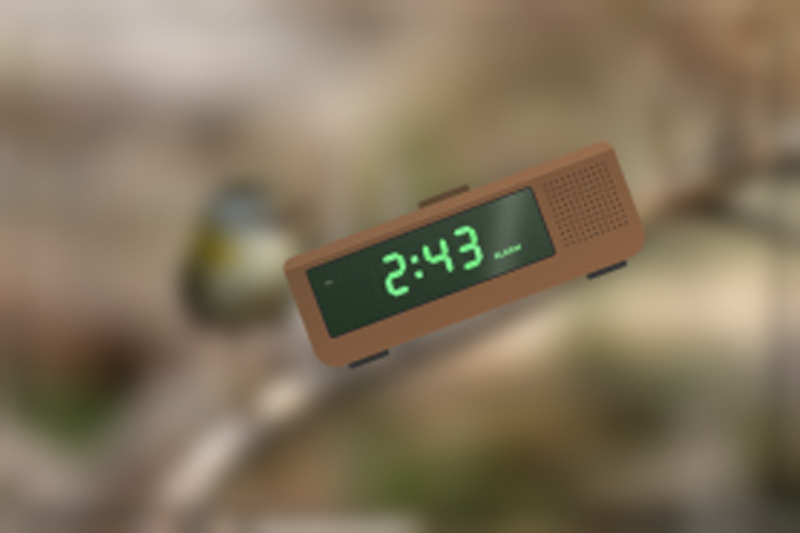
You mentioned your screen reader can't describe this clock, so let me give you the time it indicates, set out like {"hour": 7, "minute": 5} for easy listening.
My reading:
{"hour": 2, "minute": 43}
